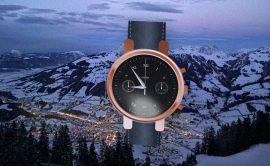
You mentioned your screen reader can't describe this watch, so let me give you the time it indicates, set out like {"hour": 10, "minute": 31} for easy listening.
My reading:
{"hour": 8, "minute": 54}
